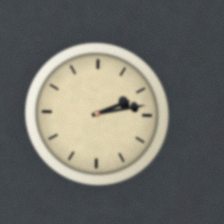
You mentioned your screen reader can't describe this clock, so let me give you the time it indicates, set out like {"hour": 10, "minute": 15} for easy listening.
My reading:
{"hour": 2, "minute": 13}
